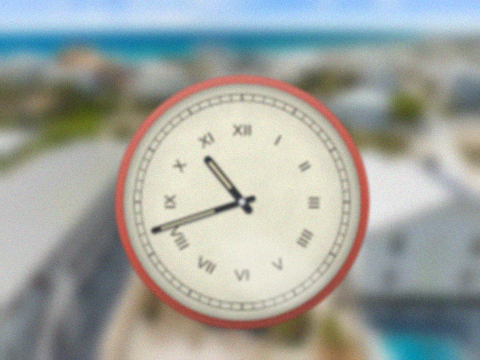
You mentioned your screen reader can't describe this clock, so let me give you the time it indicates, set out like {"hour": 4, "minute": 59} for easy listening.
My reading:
{"hour": 10, "minute": 42}
